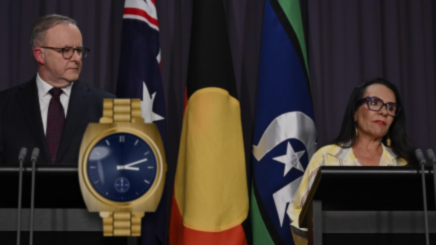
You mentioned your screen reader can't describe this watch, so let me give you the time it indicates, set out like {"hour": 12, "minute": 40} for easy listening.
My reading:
{"hour": 3, "minute": 12}
